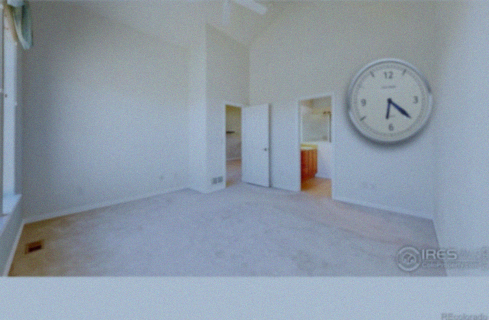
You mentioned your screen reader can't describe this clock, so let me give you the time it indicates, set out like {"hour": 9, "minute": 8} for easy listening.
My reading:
{"hour": 6, "minute": 22}
